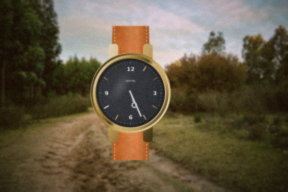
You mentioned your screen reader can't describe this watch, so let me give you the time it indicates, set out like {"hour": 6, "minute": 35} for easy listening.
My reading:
{"hour": 5, "minute": 26}
